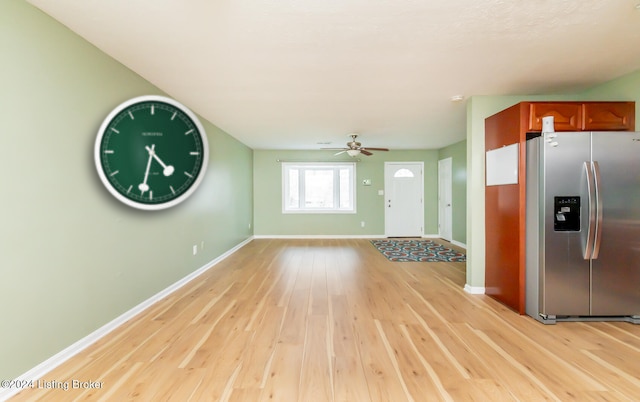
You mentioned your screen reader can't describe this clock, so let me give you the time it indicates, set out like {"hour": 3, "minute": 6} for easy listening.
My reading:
{"hour": 4, "minute": 32}
